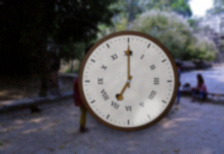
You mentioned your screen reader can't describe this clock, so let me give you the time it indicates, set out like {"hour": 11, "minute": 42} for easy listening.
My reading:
{"hour": 7, "minute": 0}
